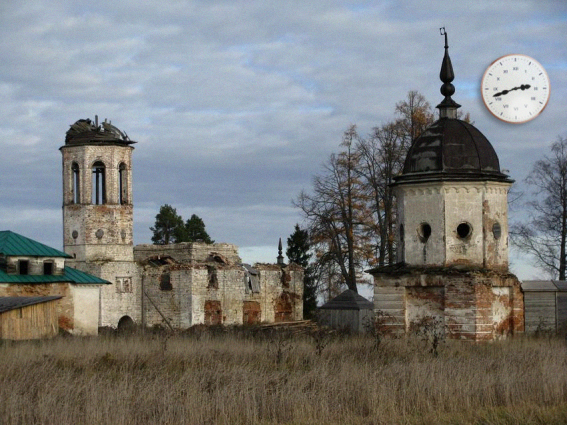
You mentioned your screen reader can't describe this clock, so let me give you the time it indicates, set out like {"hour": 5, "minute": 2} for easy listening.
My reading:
{"hour": 2, "minute": 42}
